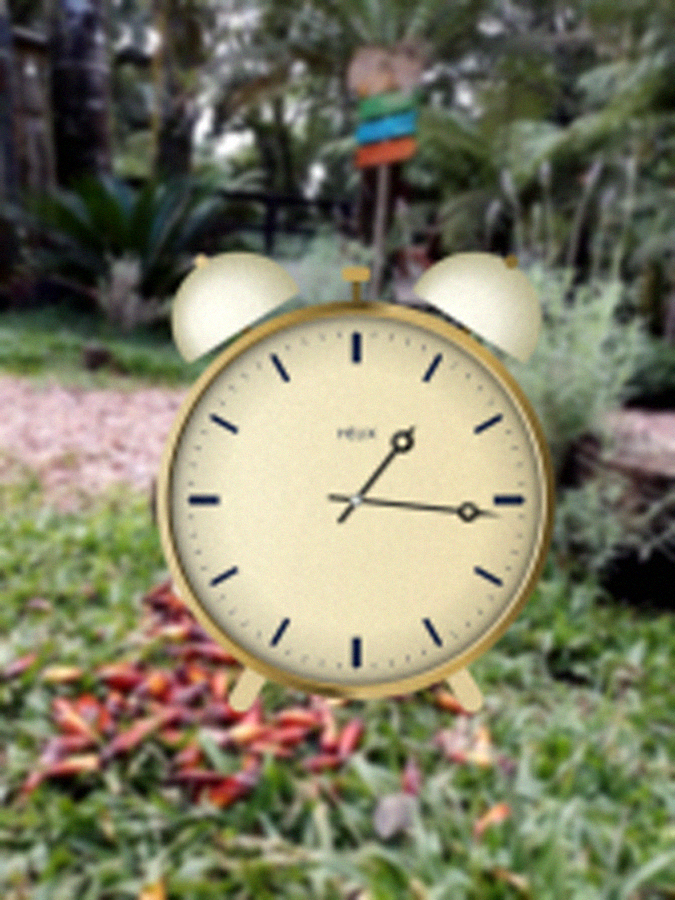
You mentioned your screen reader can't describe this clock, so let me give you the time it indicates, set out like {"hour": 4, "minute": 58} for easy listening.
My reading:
{"hour": 1, "minute": 16}
